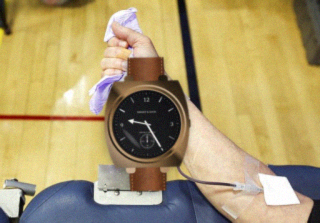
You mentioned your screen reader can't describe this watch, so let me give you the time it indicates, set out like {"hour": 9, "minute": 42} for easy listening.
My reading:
{"hour": 9, "minute": 25}
